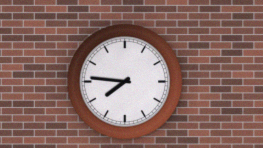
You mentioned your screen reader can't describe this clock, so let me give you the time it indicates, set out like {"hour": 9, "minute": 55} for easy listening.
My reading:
{"hour": 7, "minute": 46}
